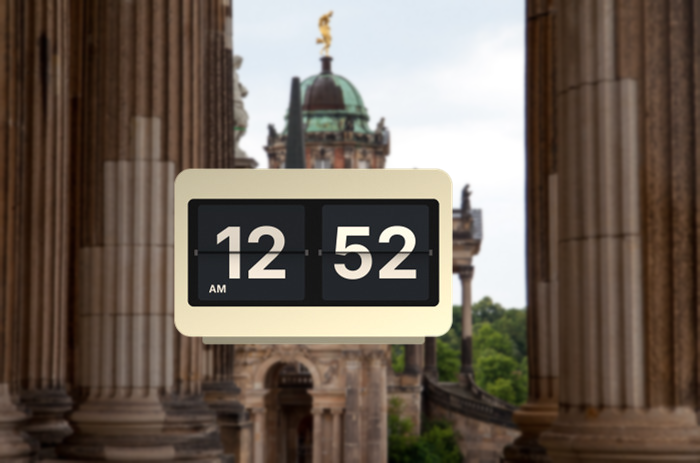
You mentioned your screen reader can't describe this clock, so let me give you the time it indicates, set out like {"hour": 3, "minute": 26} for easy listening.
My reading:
{"hour": 12, "minute": 52}
